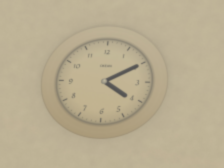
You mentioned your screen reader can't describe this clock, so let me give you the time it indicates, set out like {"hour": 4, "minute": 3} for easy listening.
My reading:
{"hour": 4, "minute": 10}
